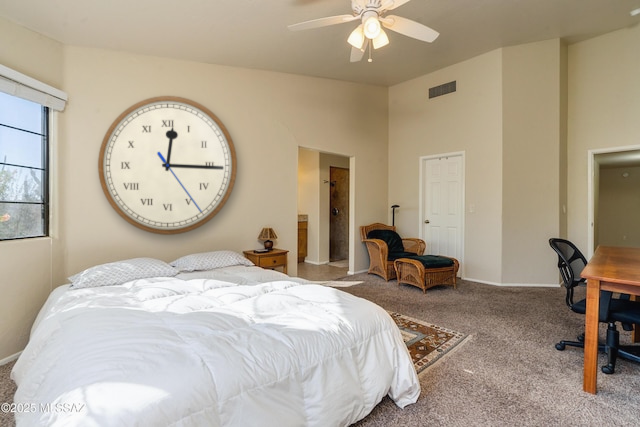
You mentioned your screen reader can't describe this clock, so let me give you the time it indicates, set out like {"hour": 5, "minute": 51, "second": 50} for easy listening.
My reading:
{"hour": 12, "minute": 15, "second": 24}
